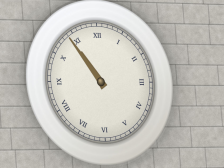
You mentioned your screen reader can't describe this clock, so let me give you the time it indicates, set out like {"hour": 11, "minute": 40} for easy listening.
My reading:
{"hour": 10, "minute": 54}
